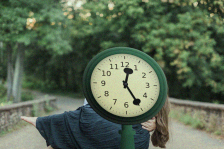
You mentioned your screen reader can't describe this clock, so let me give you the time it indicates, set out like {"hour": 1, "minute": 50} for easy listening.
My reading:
{"hour": 12, "minute": 25}
